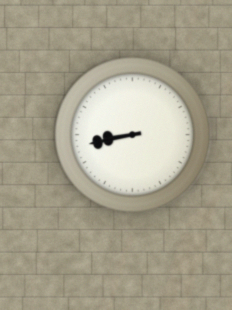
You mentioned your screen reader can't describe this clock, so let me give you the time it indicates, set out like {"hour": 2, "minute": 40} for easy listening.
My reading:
{"hour": 8, "minute": 43}
